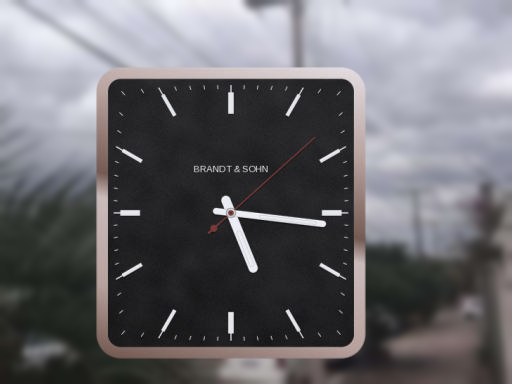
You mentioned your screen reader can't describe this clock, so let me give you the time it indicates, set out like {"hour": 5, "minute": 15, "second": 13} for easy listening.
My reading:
{"hour": 5, "minute": 16, "second": 8}
